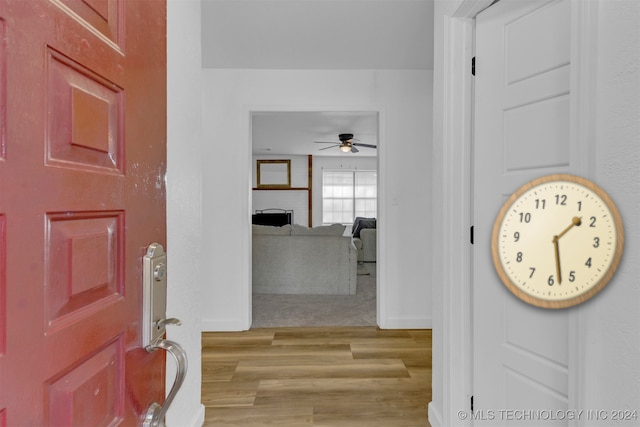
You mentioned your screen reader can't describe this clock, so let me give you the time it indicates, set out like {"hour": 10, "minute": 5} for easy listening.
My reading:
{"hour": 1, "minute": 28}
